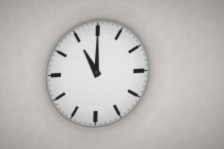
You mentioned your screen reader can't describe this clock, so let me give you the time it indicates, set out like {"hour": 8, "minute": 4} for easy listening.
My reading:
{"hour": 11, "minute": 0}
